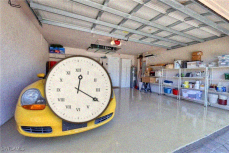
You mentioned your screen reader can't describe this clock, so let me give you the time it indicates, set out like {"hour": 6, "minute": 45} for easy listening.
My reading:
{"hour": 12, "minute": 20}
